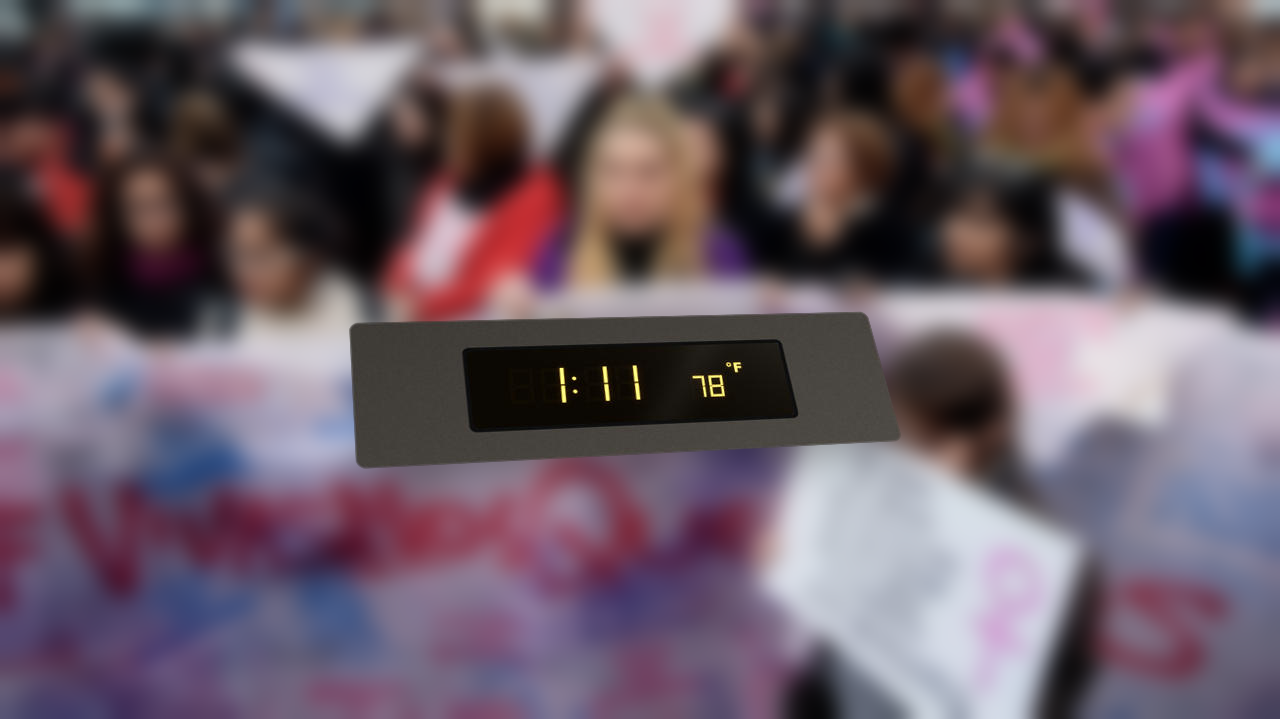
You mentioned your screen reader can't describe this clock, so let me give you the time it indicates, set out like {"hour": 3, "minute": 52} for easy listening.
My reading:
{"hour": 1, "minute": 11}
